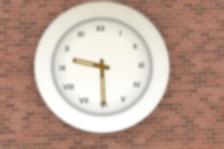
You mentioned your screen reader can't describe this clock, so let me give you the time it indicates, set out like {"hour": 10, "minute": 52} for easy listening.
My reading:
{"hour": 9, "minute": 30}
